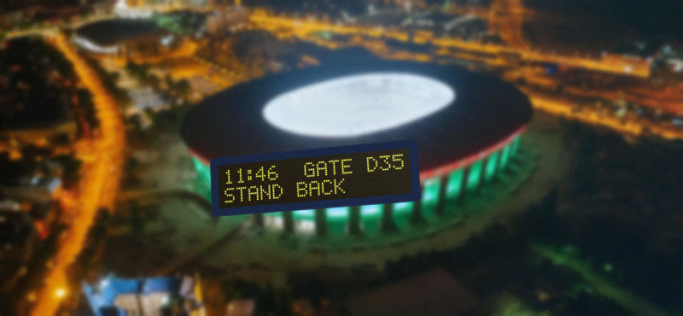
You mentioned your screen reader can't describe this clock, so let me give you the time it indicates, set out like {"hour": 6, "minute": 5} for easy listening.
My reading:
{"hour": 11, "minute": 46}
